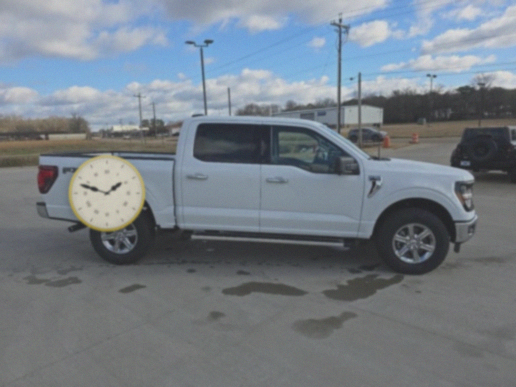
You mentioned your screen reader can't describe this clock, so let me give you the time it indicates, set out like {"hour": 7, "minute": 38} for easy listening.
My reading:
{"hour": 1, "minute": 48}
